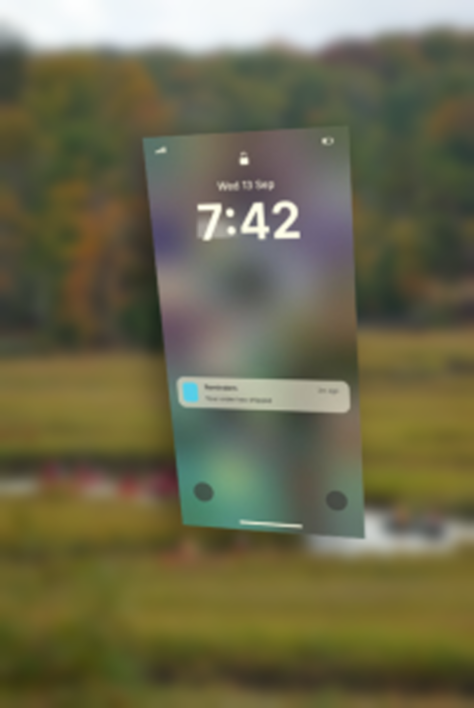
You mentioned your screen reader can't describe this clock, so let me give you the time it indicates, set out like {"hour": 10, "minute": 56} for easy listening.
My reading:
{"hour": 7, "minute": 42}
